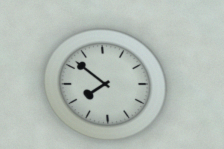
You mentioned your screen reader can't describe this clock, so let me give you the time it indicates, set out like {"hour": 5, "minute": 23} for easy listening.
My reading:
{"hour": 7, "minute": 52}
